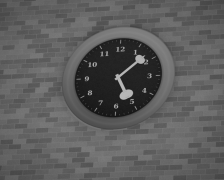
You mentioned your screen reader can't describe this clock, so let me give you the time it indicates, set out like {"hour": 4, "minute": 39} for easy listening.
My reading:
{"hour": 5, "minute": 8}
